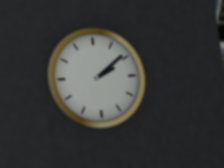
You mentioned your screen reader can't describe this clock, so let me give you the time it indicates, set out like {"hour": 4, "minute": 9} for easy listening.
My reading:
{"hour": 2, "minute": 9}
